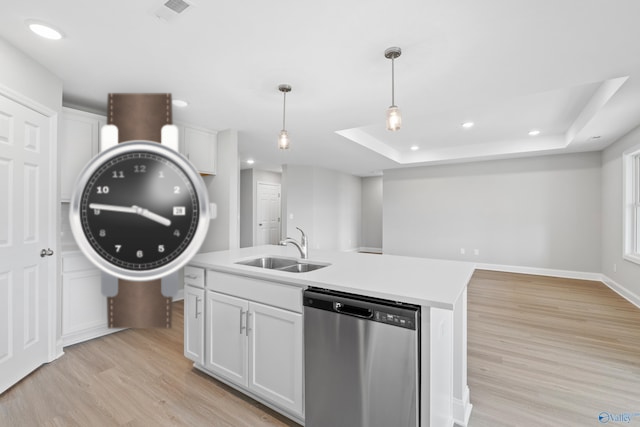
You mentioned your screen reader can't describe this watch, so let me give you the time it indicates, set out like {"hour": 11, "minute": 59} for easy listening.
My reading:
{"hour": 3, "minute": 46}
